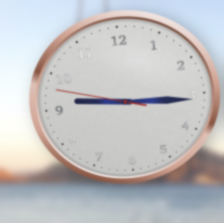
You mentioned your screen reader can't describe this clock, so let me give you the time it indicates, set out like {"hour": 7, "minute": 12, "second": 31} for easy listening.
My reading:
{"hour": 9, "minute": 15, "second": 48}
